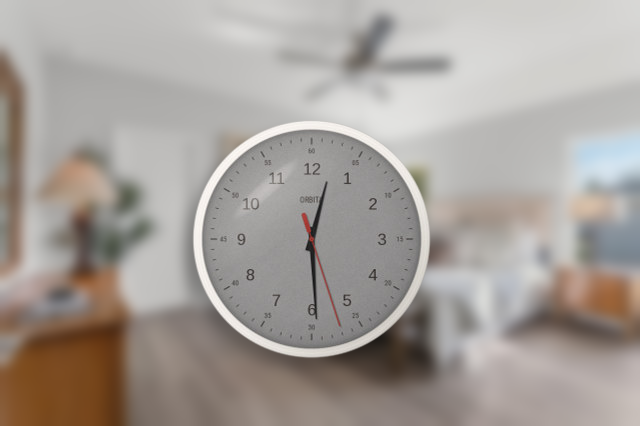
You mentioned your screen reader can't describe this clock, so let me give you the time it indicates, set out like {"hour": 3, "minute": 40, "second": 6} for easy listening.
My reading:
{"hour": 12, "minute": 29, "second": 27}
